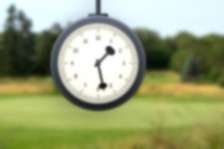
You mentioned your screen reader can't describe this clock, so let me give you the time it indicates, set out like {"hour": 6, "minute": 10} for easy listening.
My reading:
{"hour": 1, "minute": 28}
